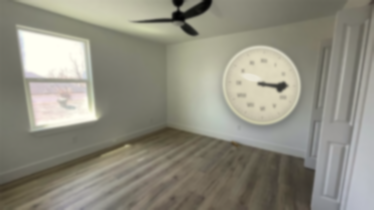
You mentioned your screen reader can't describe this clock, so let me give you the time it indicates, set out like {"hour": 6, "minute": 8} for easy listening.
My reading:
{"hour": 3, "minute": 15}
